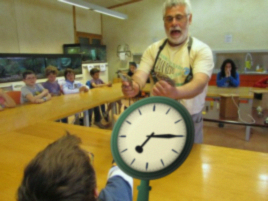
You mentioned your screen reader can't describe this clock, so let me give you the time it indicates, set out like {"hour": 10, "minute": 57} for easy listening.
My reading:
{"hour": 7, "minute": 15}
